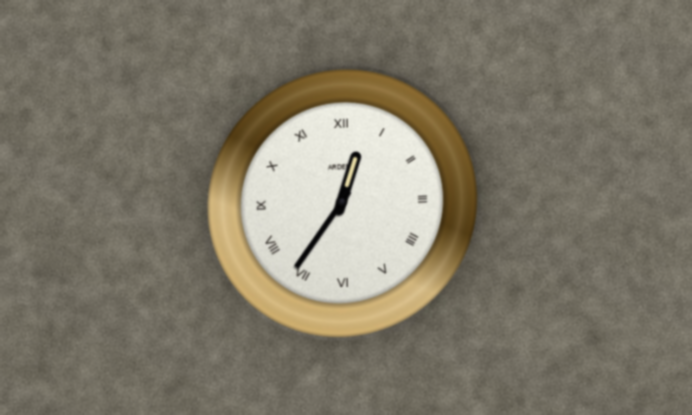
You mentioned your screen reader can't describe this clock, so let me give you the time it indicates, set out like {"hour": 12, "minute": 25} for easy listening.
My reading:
{"hour": 12, "minute": 36}
